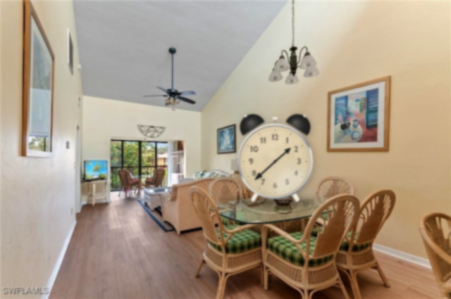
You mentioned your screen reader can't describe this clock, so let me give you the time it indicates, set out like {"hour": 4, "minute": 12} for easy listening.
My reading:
{"hour": 1, "minute": 38}
